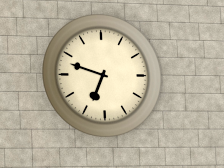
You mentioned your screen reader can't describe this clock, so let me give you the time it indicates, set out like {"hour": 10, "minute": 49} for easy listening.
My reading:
{"hour": 6, "minute": 48}
